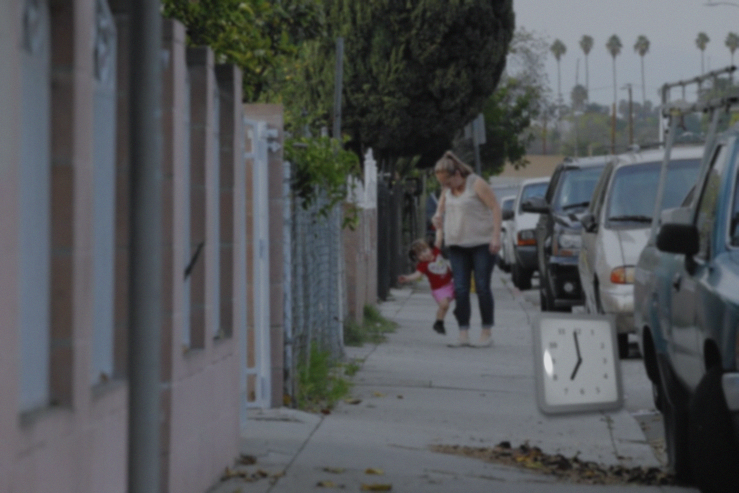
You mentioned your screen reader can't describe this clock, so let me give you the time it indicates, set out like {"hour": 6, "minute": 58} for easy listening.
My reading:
{"hour": 6, "minute": 59}
